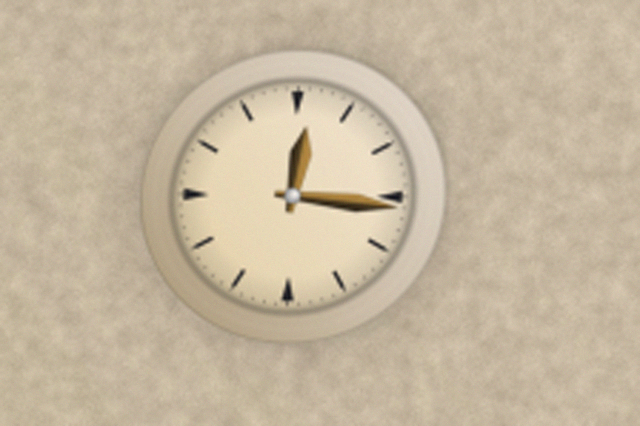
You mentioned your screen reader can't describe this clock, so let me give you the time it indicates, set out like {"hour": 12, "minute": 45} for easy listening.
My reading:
{"hour": 12, "minute": 16}
